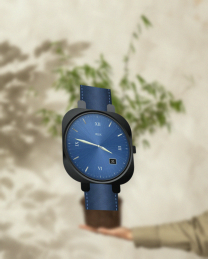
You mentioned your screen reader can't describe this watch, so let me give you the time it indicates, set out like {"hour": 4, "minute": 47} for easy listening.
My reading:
{"hour": 3, "minute": 47}
